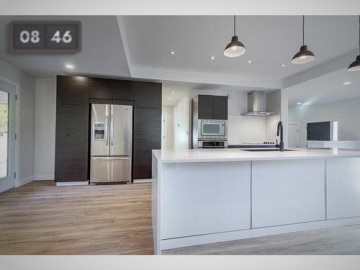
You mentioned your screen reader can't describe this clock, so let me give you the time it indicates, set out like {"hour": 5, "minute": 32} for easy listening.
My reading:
{"hour": 8, "minute": 46}
